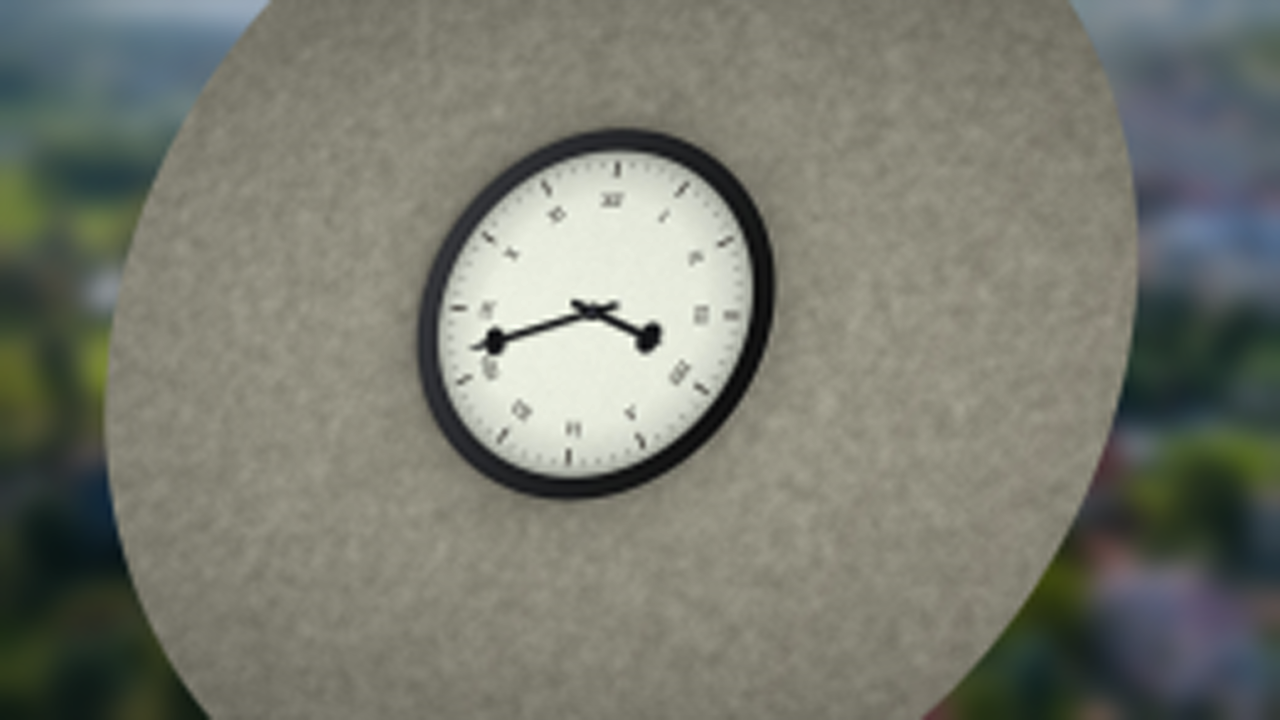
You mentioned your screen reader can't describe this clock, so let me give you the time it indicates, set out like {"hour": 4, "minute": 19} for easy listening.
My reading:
{"hour": 3, "minute": 42}
